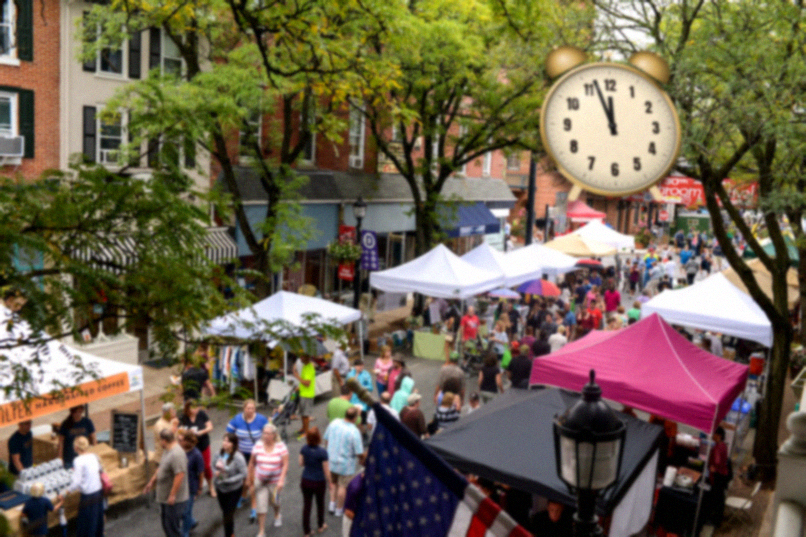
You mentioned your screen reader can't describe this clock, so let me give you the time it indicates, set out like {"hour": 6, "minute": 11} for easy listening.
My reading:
{"hour": 11, "minute": 57}
